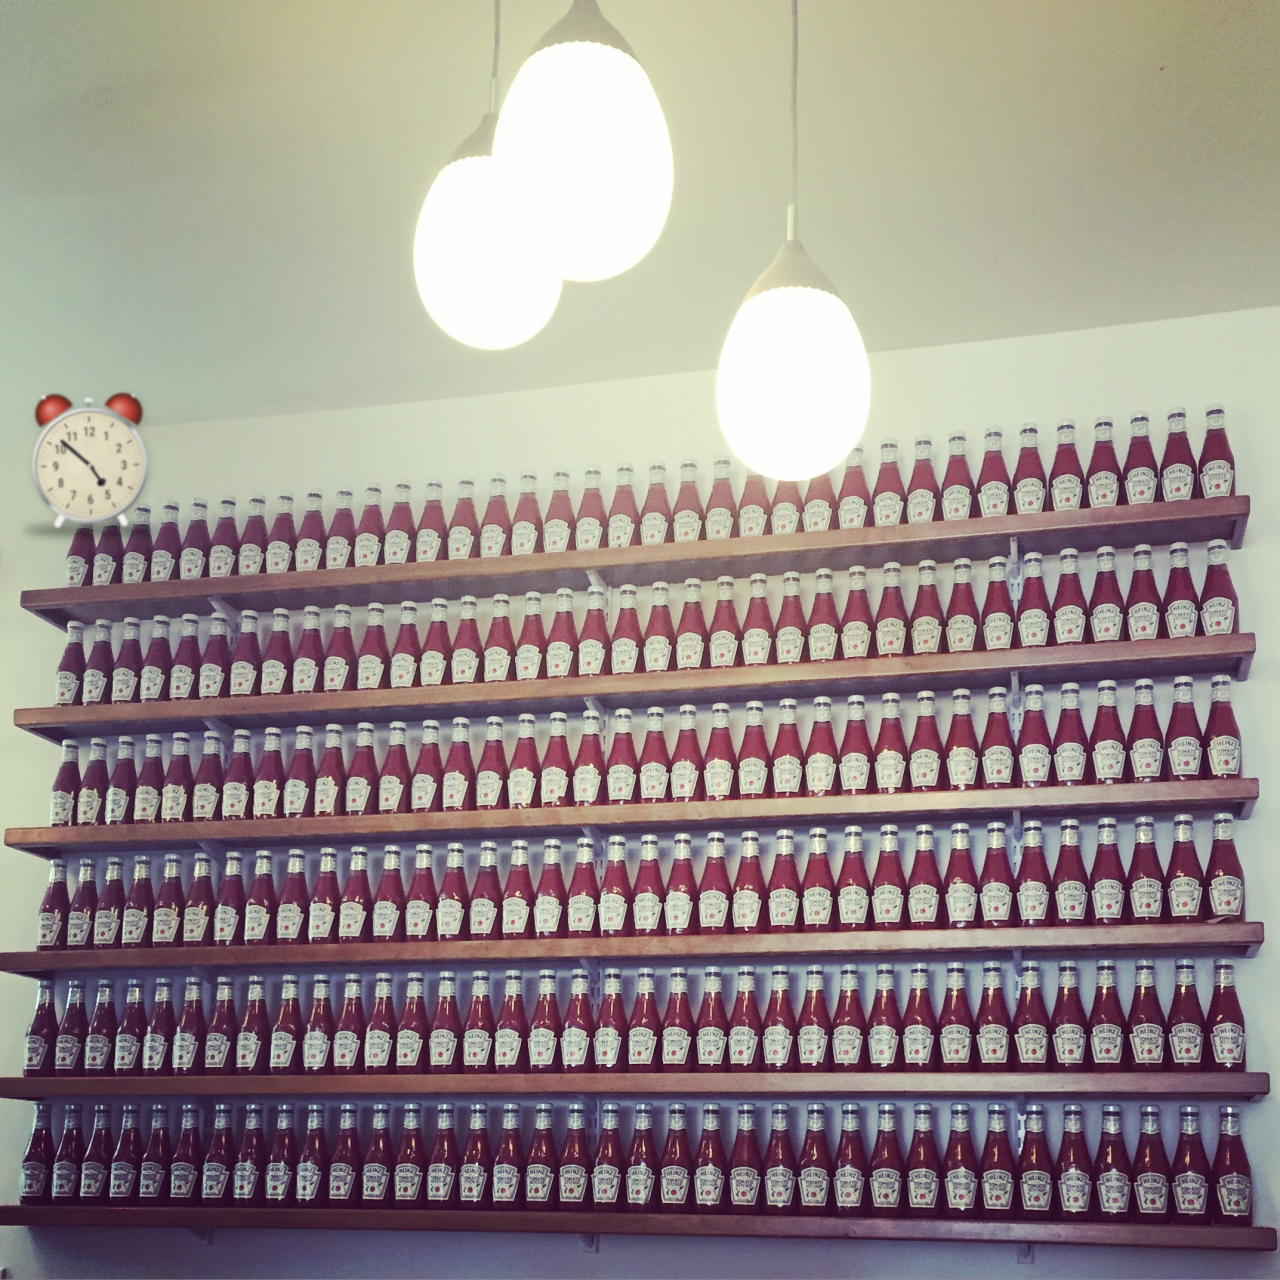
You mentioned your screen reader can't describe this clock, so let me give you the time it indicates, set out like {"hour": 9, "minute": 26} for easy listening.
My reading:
{"hour": 4, "minute": 52}
